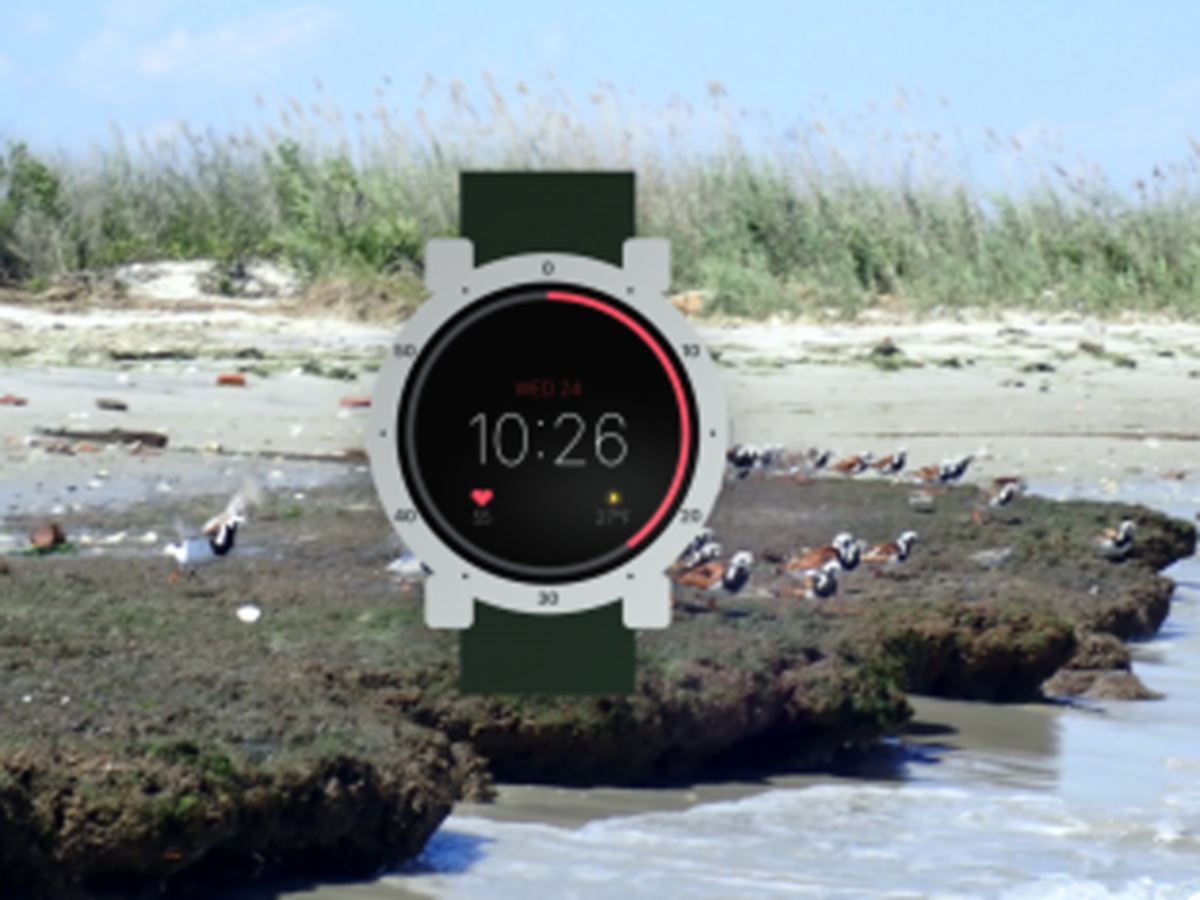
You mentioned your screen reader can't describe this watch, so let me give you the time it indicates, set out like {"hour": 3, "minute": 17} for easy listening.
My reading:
{"hour": 10, "minute": 26}
